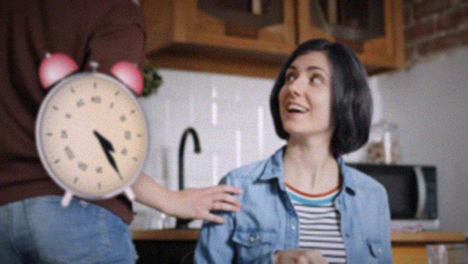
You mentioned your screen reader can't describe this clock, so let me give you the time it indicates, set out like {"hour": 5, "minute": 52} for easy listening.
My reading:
{"hour": 4, "minute": 25}
